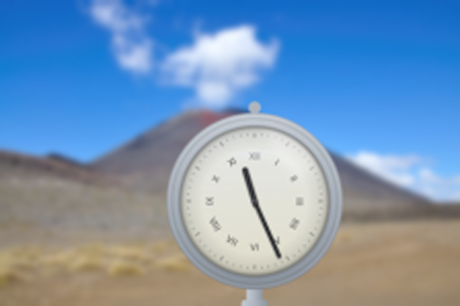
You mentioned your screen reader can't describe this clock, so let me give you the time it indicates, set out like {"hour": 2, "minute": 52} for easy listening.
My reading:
{"hour": 11, "minute": 26}
